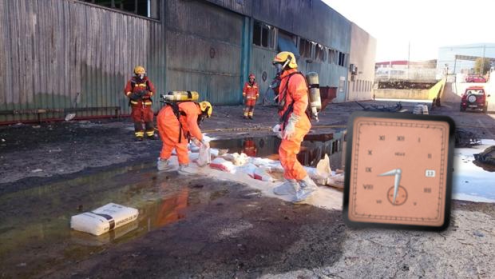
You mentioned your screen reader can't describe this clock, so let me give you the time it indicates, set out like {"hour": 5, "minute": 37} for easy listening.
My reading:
{"hour": 8, "minute": 31}
